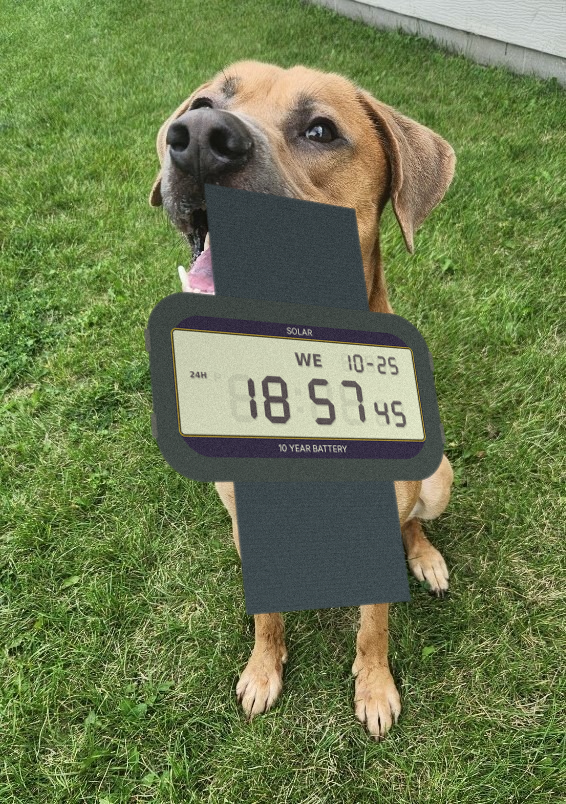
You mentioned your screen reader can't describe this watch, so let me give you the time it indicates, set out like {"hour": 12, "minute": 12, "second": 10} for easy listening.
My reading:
{"hour": 18, "minute": 57, "second": 45}
